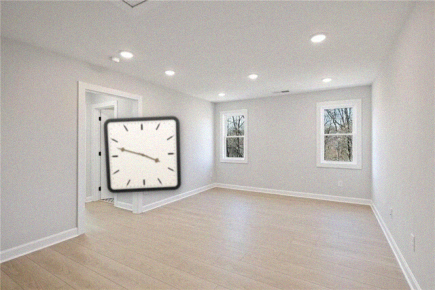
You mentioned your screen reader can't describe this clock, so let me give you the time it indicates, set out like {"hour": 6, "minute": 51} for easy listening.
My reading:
{"hour": 3, "minute": 48}
